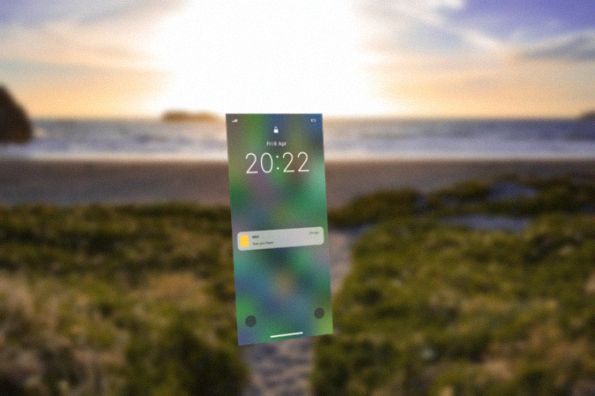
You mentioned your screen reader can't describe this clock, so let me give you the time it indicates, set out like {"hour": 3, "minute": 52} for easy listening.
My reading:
{"hour": 20, "minute": 22}
